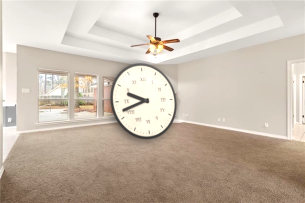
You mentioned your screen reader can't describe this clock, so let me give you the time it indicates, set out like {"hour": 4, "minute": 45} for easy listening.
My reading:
{"hour": 9, "minute": 42}
